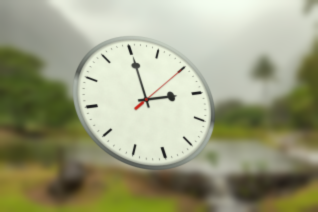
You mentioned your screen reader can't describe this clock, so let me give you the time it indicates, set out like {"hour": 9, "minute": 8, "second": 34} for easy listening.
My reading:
{"hour": 3, "minute": 0, "second": 10}
